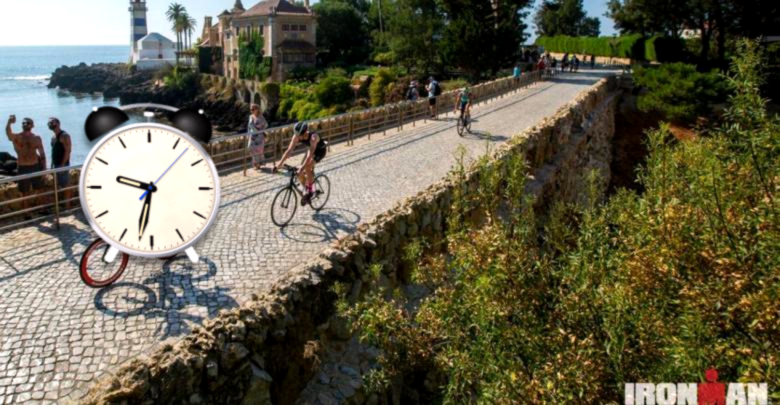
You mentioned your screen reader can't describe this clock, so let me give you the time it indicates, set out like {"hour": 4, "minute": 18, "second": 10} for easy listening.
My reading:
{"hour": 9, "minute": 32, "second": 7}
